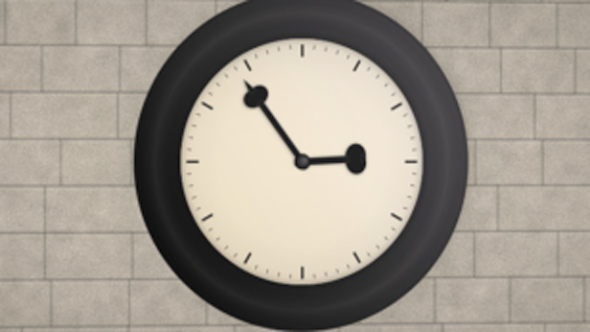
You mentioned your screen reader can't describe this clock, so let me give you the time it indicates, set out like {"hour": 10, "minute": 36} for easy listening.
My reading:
{"hour": 2, "minute": 54}
